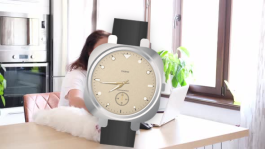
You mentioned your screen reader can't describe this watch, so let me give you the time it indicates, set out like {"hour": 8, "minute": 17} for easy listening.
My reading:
{"hour": 7, "minute": 44}
